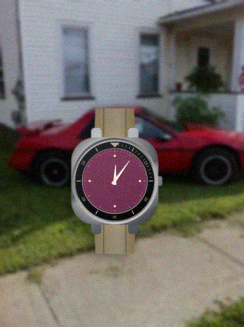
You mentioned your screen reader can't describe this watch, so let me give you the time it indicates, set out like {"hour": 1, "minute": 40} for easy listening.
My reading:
{"hour": 12, "minute": 6}
